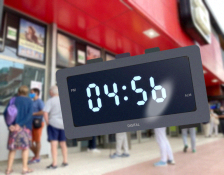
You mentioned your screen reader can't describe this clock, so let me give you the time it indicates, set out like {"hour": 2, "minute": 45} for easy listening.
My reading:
{"hour": 4, "minute": 56}
